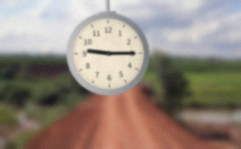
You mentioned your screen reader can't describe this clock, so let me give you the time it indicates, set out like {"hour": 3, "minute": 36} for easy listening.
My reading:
{"hour": 9, "minute": 15}
